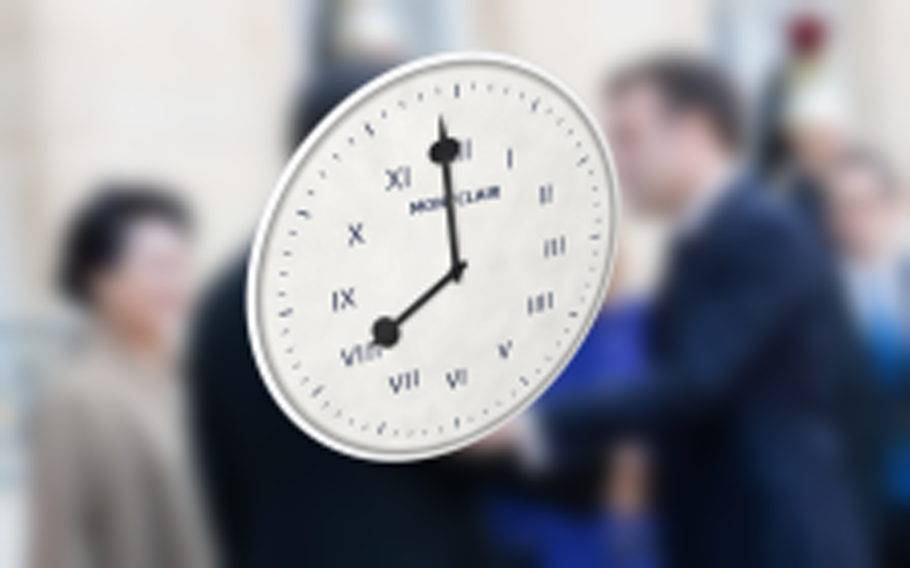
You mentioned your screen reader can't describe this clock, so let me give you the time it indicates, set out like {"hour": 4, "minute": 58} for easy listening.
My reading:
{"hour": 7, "minute": 59}
